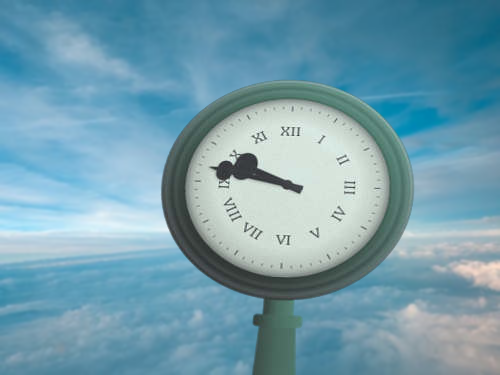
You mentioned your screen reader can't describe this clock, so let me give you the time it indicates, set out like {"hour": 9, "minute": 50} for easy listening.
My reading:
{"hour": 9, "minute": 47}
